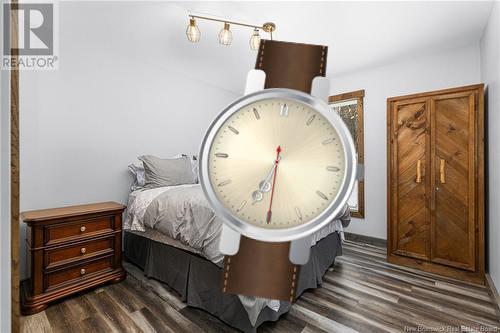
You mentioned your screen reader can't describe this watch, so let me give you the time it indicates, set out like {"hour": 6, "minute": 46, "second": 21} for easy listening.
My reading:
{"hour": 6, "minute": 33, "second": 30}
